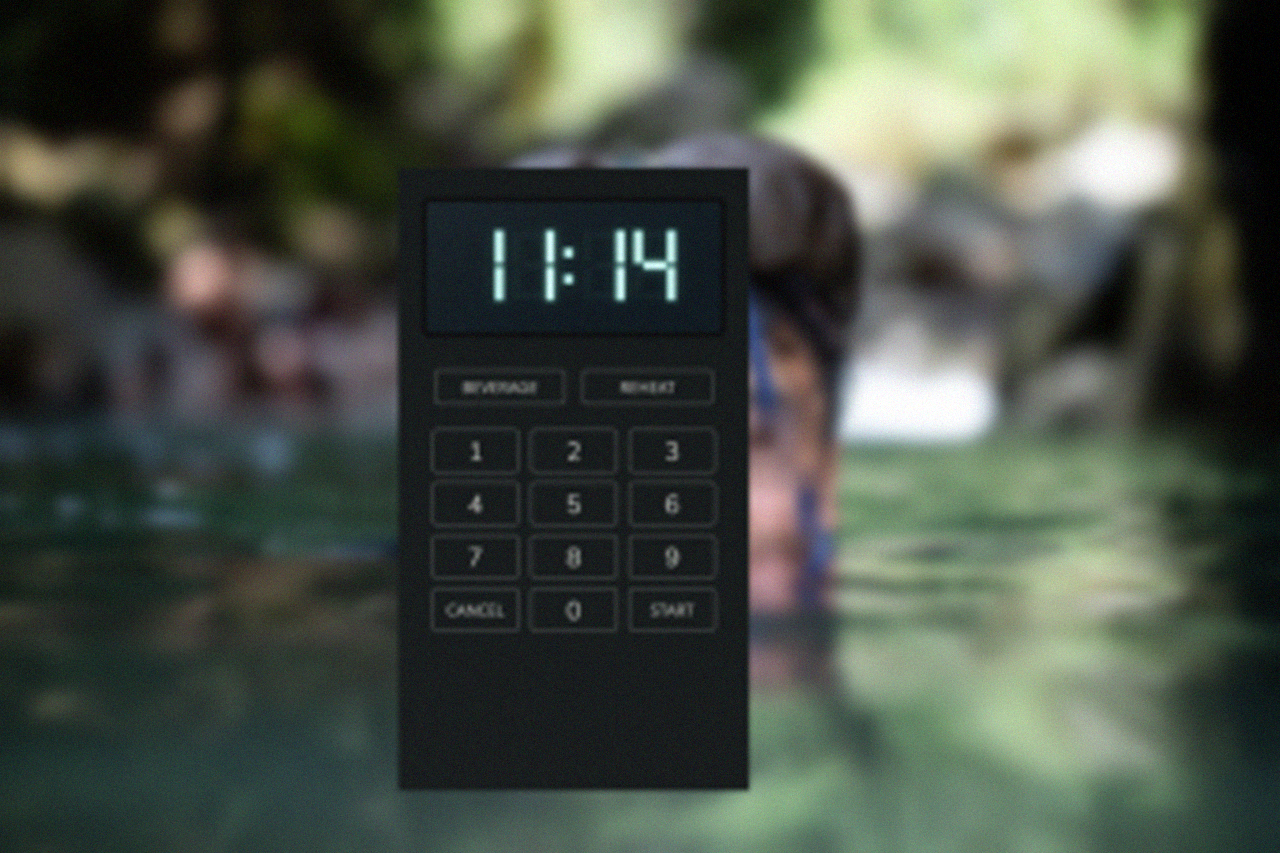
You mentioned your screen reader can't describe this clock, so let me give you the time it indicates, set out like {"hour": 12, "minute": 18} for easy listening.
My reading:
{"hour": 11, "minute": 14}
